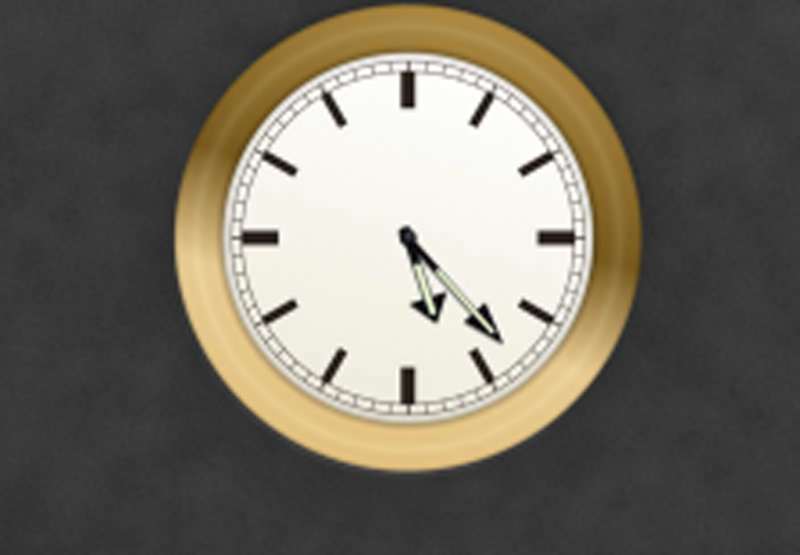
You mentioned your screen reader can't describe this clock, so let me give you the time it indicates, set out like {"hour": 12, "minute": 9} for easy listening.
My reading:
{"hour": 5, "minute": 23}
